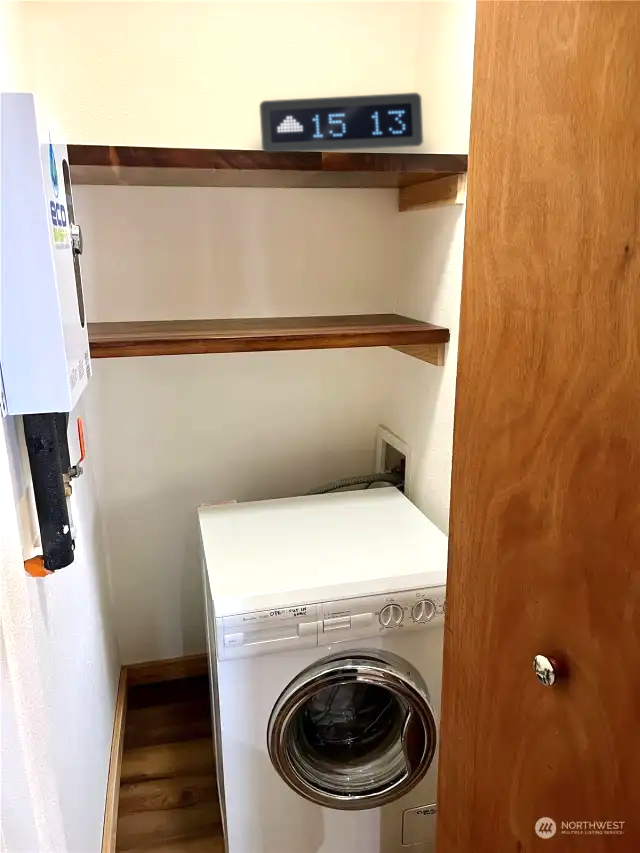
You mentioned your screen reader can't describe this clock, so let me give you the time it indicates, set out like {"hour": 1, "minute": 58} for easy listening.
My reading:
{"hour": 15, "minute": 13}
